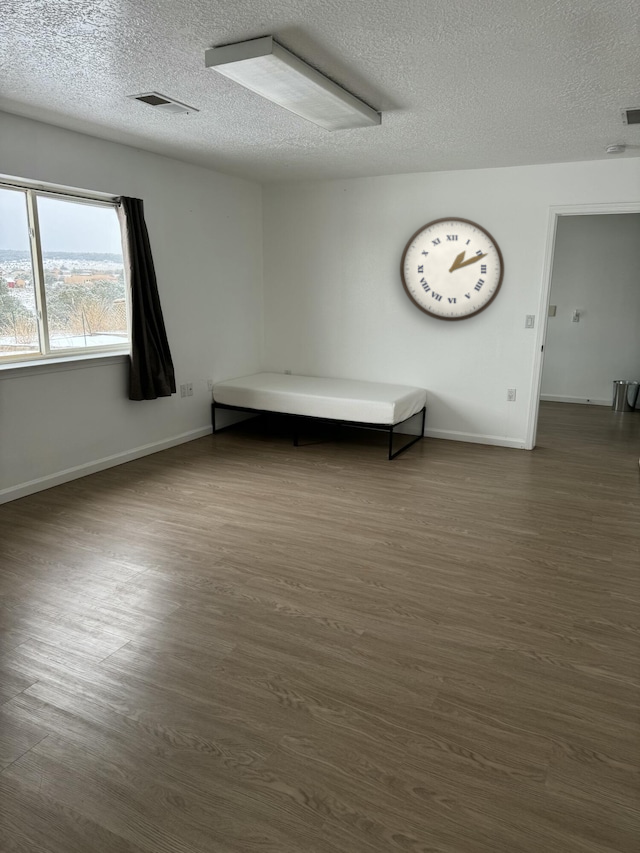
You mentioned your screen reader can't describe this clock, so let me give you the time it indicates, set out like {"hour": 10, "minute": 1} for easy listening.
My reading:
{"hour": 1, "minute": 11}
